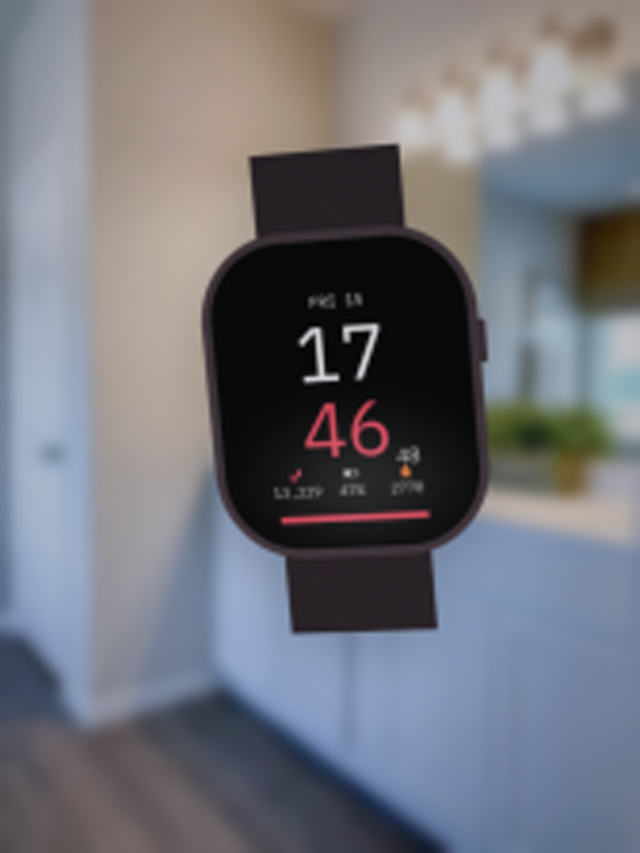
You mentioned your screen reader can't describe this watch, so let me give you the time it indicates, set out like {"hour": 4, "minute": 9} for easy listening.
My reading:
{"hour": 17, "minute": 46}
